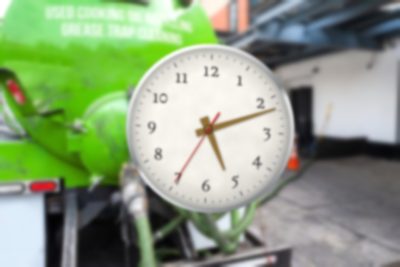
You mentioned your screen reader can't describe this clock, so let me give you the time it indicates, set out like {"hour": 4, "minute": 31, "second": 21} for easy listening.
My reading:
{"hour": 5, "minute": 11, "second": 35}
